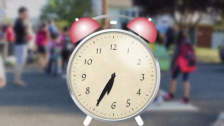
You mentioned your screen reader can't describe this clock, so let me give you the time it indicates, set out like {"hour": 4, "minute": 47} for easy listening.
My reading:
{"hour": 6, "minute": 35}
